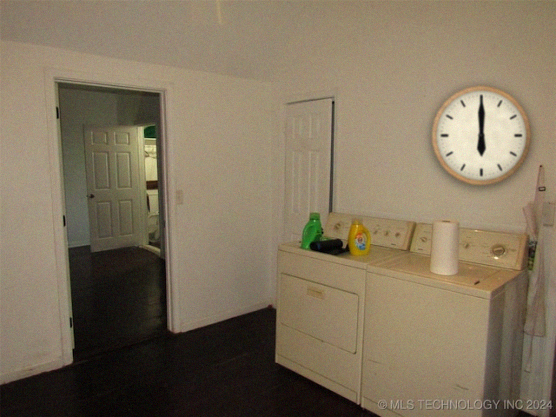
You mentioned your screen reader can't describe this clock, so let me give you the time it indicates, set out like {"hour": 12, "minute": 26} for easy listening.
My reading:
{"hour": 6, "minute": 0}
